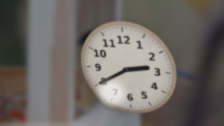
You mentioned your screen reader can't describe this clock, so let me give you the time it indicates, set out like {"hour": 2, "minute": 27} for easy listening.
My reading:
{"hour": 2, "minute": 40}
